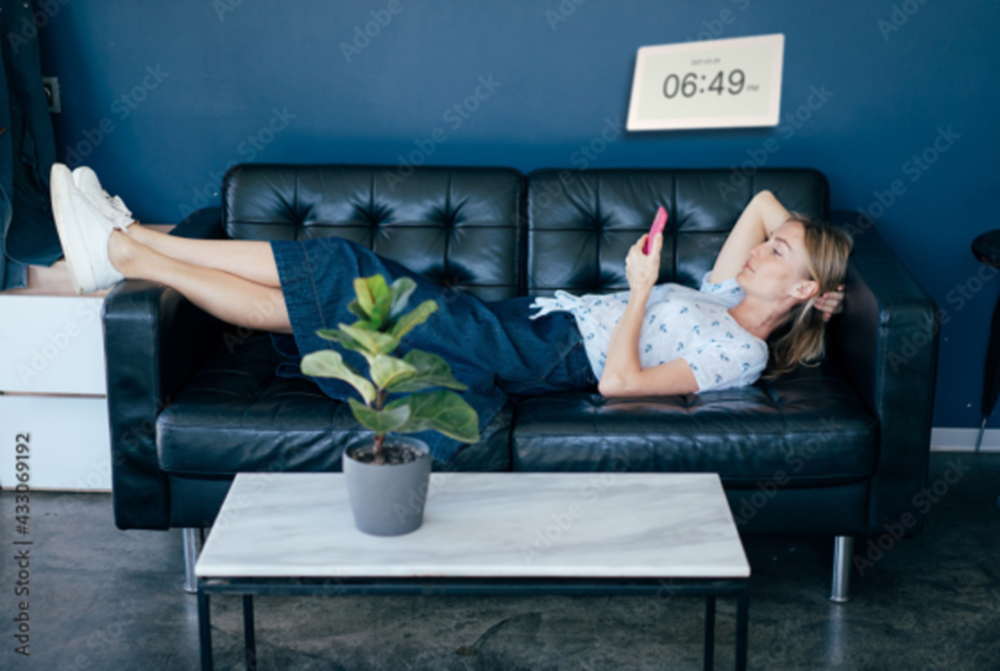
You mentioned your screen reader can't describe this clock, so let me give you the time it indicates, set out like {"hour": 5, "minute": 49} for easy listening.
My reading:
{"hour": 6, "minute": 49}
